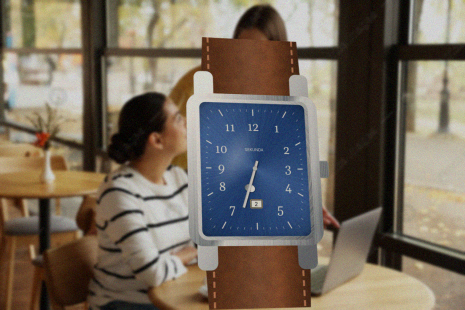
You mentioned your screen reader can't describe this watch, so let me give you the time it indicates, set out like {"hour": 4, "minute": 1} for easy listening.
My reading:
{"hour": 6, "minute": 33}
